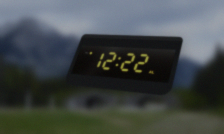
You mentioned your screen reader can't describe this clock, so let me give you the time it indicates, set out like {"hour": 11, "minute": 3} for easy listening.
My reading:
{"hour": 12, "minute": 22}
